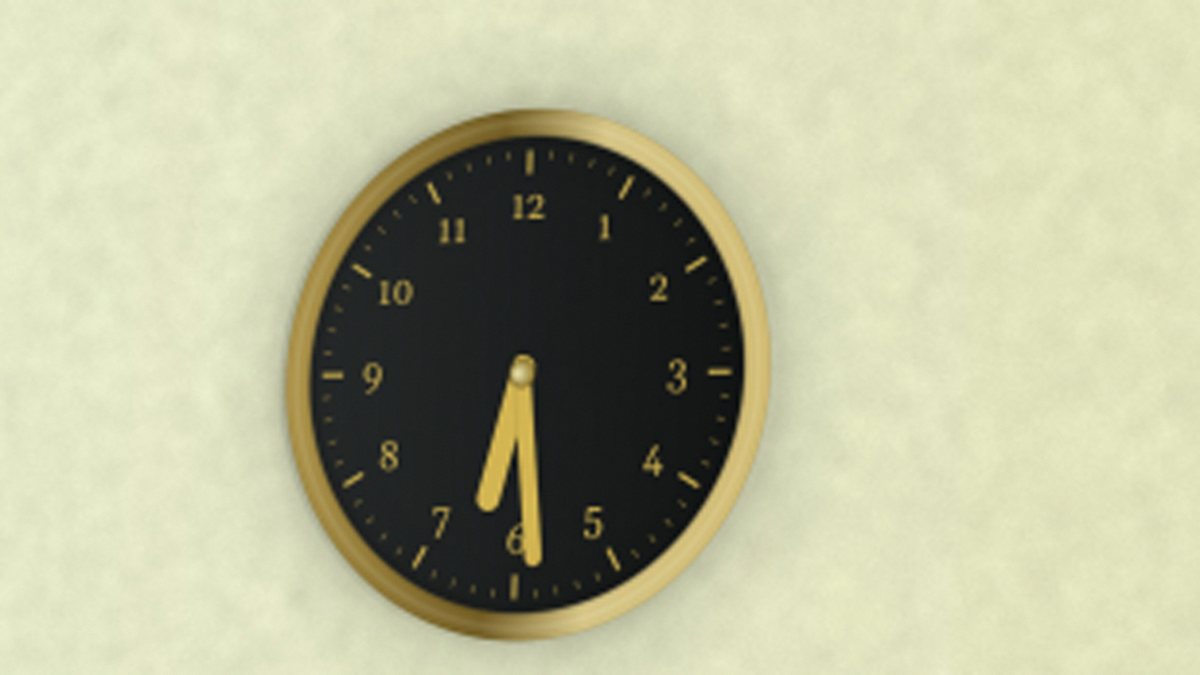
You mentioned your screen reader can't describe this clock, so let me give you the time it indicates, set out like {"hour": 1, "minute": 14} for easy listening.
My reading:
{"hour": 6, "minute": 29}
